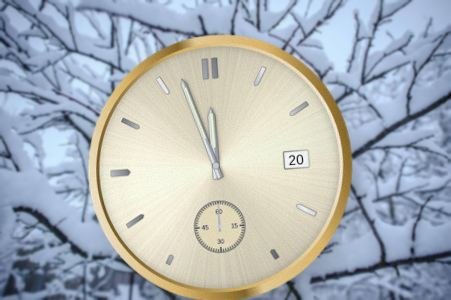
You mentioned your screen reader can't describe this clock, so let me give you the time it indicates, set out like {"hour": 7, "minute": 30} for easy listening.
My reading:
{"hour": 11, "minute": 57}
